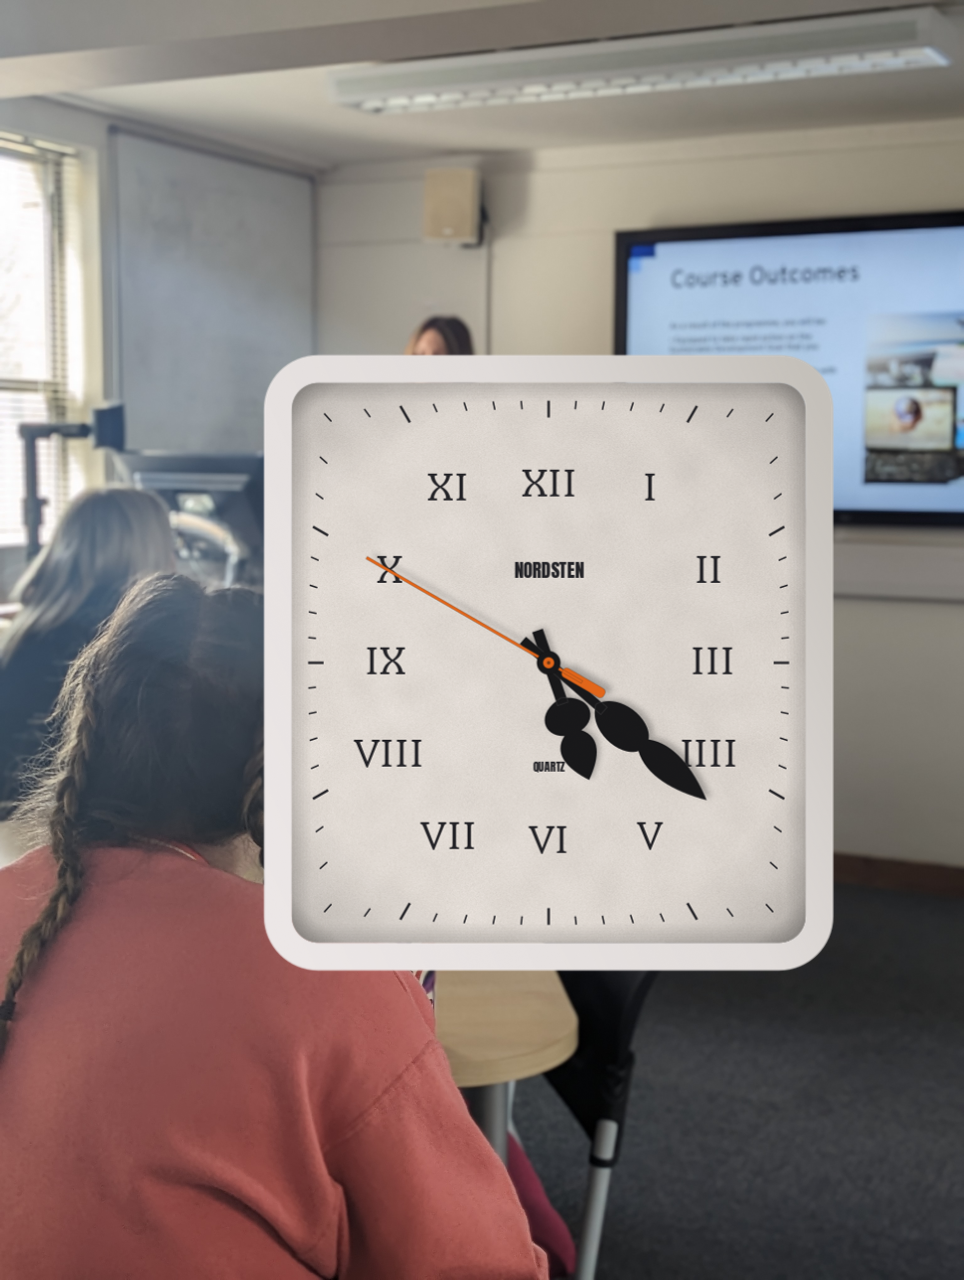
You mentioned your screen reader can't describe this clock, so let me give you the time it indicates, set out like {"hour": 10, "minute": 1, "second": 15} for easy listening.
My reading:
{"hour": 5, "minute": 21, "second": 50}
